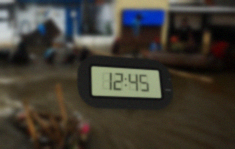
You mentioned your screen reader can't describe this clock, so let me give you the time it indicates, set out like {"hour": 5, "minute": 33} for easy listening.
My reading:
{"hour": 12, "minute": 45}
